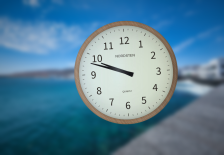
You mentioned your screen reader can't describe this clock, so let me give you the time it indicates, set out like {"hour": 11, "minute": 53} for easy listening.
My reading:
{"hour": 9, "minute": 48}
